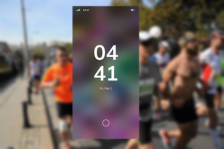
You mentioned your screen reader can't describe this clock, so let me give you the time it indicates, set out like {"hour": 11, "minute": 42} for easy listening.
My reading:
{"hour": 4, "minute": 41}
